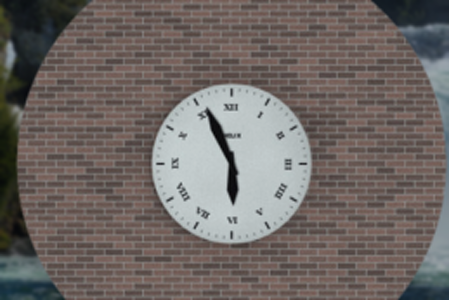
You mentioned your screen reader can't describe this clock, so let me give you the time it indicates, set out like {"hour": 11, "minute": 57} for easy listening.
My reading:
{"hour": 5, "minute": 56}
